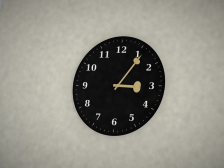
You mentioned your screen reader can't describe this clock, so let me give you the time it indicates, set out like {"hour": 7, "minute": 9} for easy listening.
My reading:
{"hour": 3, "minute": 6}
